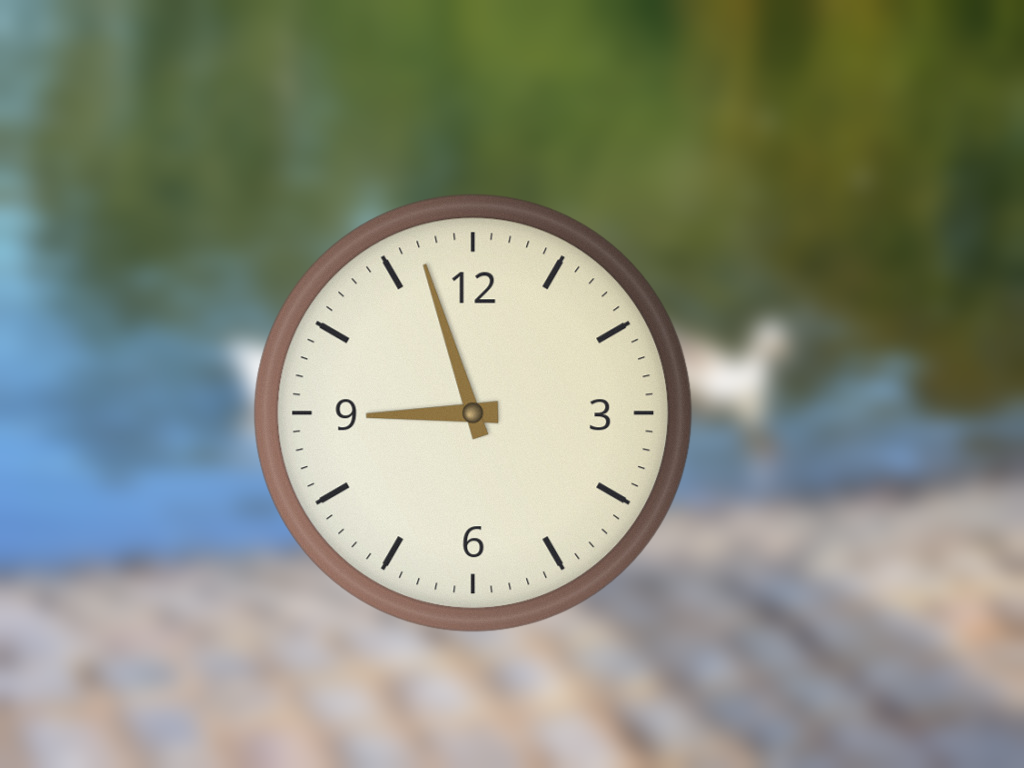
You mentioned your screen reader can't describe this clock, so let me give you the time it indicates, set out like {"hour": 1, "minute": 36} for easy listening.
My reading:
{"hour": 8, "minute": 57}
